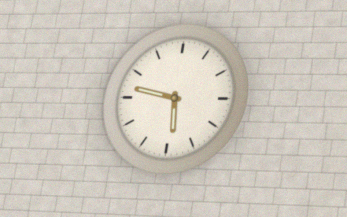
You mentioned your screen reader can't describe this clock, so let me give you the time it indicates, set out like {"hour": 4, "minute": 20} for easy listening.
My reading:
{"hour": 5, "minute": 47}
